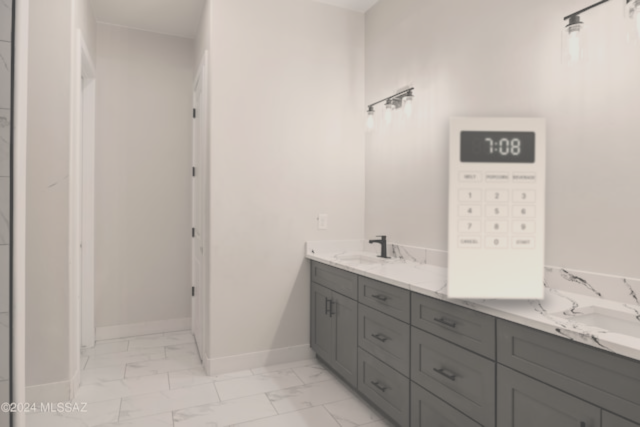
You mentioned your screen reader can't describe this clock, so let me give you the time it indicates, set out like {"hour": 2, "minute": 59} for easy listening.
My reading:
{"hour": 7, "minute": 8}
